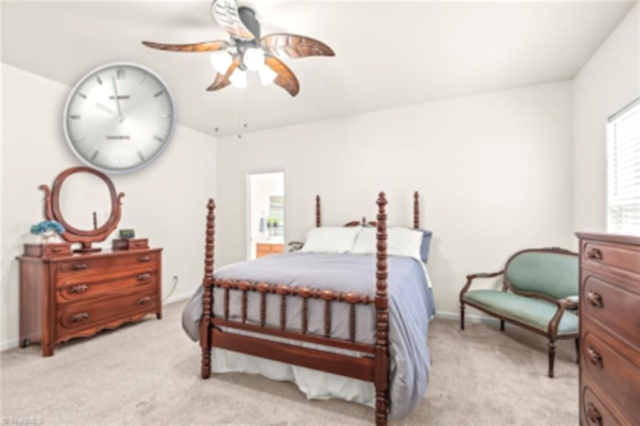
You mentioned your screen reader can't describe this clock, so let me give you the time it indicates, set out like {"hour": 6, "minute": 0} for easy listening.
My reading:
{"hour": 9, "minute": 58}
